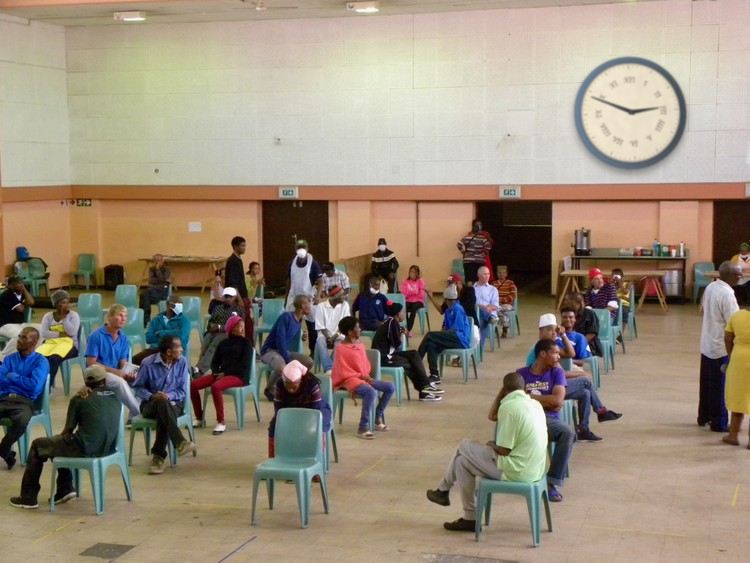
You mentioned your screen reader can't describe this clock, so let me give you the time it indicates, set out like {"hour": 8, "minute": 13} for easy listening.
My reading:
{"hour": 2, "minute": 49}
